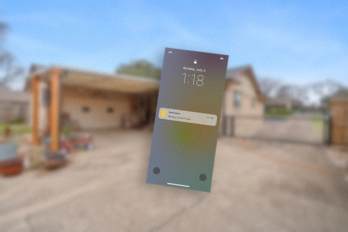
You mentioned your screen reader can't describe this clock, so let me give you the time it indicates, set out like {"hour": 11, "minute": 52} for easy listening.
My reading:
{"hour": 1, "minute": 18}
